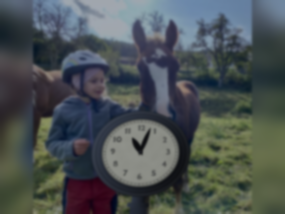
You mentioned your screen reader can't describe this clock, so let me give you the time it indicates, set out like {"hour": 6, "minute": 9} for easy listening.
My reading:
{"hour": 11, "minute": 3}
